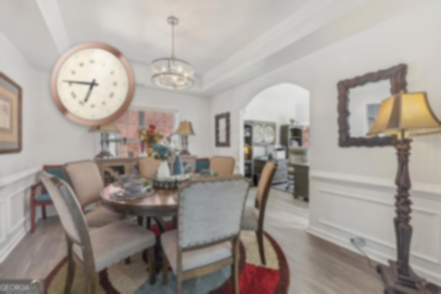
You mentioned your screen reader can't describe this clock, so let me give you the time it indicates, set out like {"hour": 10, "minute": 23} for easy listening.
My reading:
{"hour": 6, "minute": 46}
